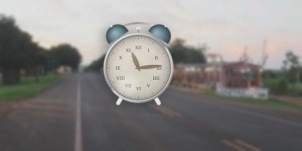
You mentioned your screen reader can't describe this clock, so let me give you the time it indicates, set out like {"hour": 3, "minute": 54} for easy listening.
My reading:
{"hour": 11, "minute": 14}
